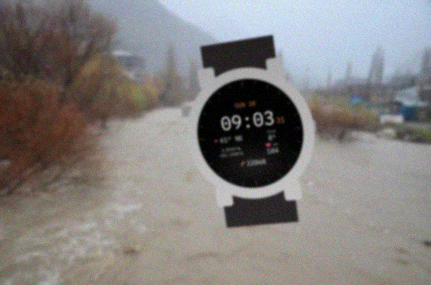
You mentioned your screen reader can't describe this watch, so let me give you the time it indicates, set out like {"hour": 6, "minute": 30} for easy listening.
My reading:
{"hour": 9, "minute": 3}
